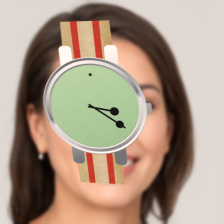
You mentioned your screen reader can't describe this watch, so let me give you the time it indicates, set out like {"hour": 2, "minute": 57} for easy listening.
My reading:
{"hour": 3, "minute": 21}
